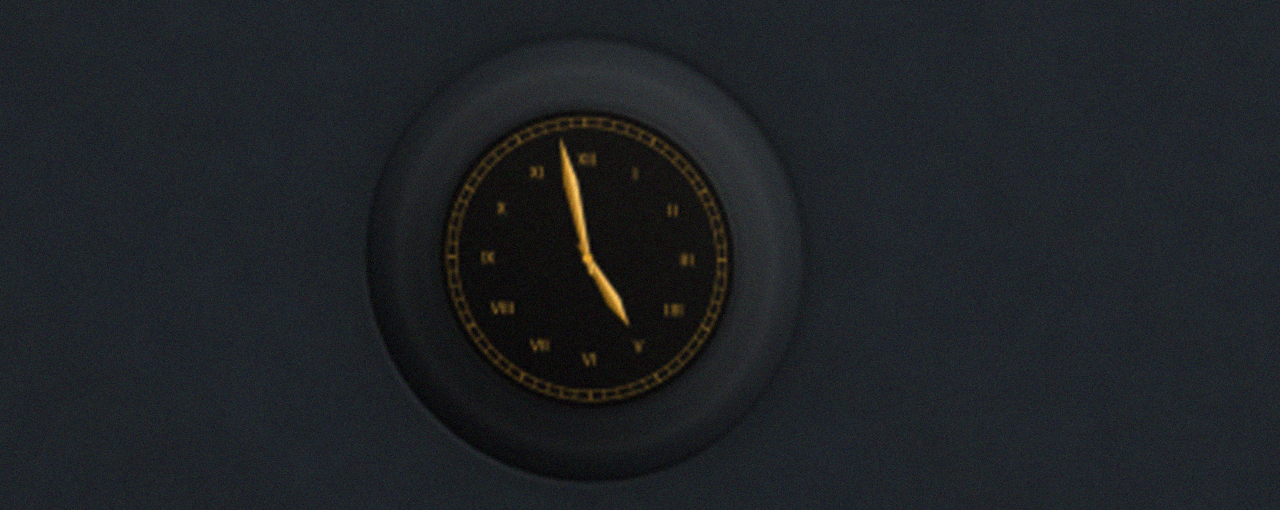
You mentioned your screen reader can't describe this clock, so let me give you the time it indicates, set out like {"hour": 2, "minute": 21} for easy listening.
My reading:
{"hour": 4, "minute": 58}
